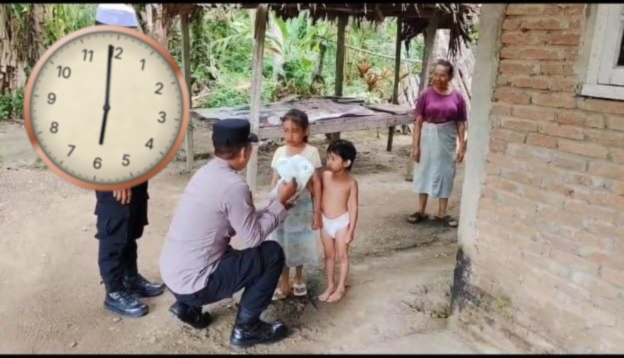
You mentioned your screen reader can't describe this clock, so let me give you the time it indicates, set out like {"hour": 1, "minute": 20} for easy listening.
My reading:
{"hour": 5, "minute": 59}
